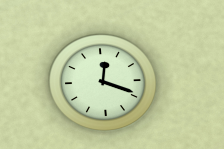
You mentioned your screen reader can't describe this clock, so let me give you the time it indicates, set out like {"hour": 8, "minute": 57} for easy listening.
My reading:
{"hour": 12, "minute": 19}
